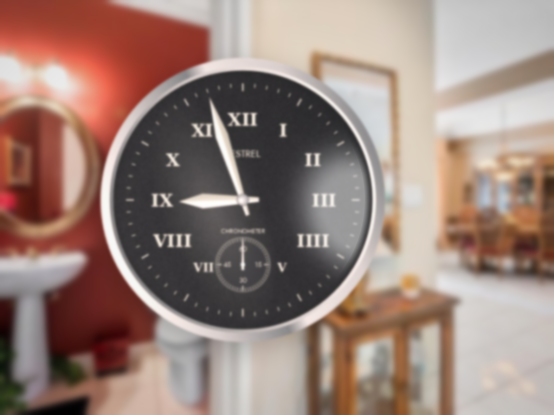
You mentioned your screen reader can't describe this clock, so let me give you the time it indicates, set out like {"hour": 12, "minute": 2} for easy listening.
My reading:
{"hour": 8, "minute": 57}
